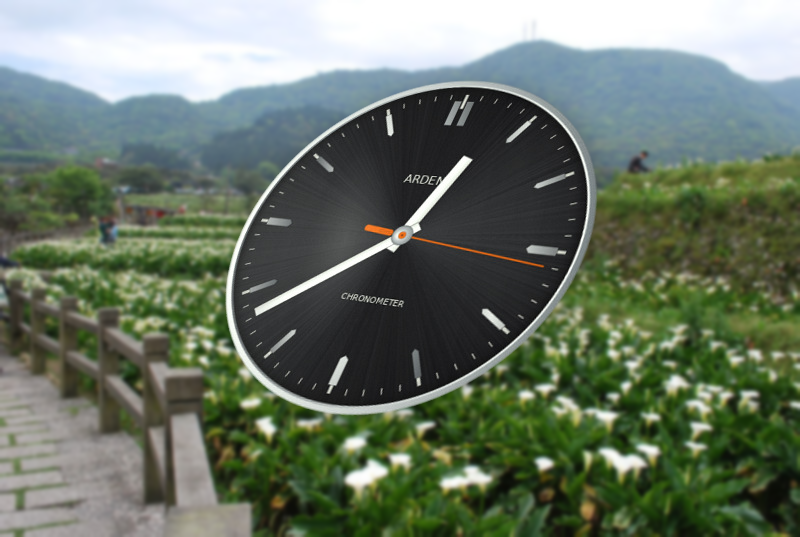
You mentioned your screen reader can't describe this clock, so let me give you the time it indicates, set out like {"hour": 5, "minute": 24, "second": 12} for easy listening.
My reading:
{"hour": 12, "minute": 38, "second": 16}
